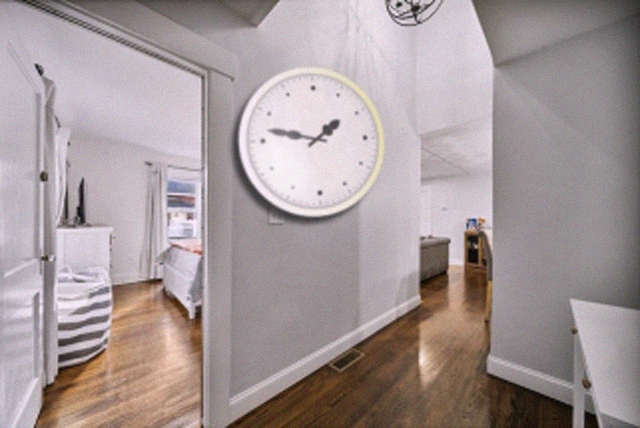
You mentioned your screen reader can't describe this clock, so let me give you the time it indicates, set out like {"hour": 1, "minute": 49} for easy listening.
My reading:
{"hour": 1, "minute": 47}
